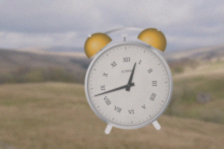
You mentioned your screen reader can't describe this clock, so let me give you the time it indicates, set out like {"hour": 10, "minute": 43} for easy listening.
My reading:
{"hour": 12, "minute": 43}
